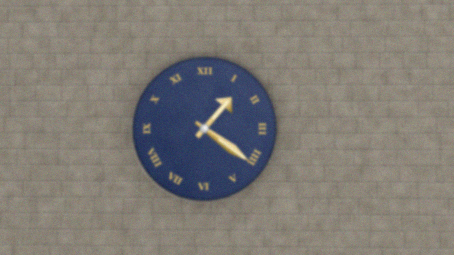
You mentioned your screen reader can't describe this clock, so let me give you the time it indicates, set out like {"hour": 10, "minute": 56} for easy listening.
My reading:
{"hour": 1, "minute": 21}
